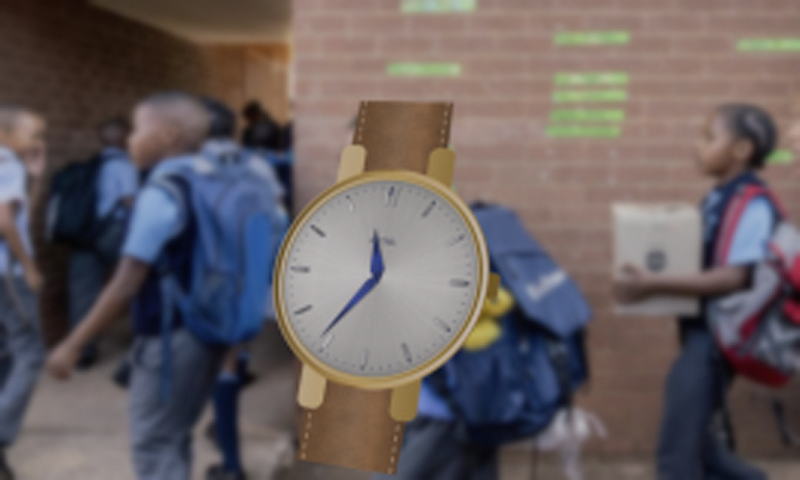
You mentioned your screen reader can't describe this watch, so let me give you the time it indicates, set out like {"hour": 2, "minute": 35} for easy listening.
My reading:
{"hour": 11, "minute": 36}
